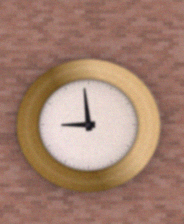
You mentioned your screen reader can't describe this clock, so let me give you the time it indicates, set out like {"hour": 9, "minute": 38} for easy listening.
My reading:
{"hour": 8, "minute": 59}
